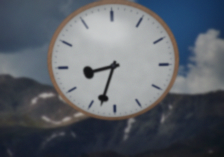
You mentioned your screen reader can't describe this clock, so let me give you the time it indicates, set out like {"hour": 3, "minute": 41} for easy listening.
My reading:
{"hour": 8, "minute": 33}
